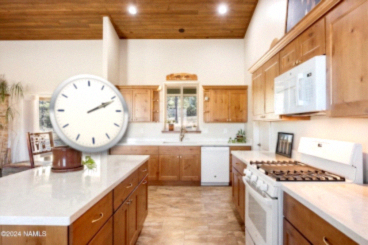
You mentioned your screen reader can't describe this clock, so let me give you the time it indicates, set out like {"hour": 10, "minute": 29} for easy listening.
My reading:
{"hour": 2, "minute": 11}
